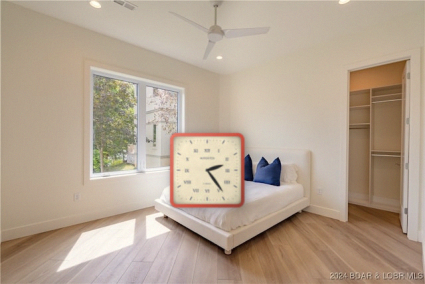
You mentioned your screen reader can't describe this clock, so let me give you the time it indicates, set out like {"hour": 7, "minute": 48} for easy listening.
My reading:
{"hour": 2, "minute": 24}
